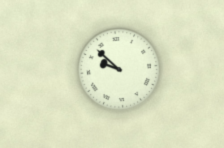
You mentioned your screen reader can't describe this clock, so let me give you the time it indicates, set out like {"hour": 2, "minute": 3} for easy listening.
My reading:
{"hour": 9, "minute": 53}
